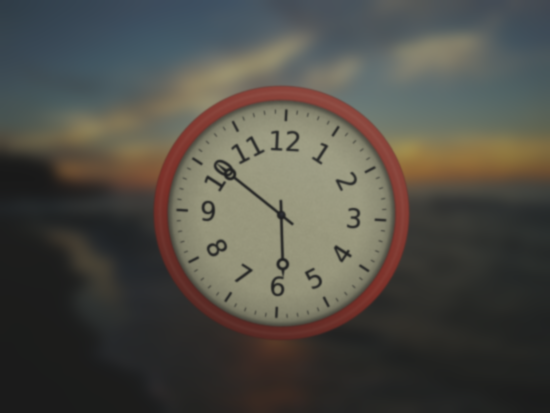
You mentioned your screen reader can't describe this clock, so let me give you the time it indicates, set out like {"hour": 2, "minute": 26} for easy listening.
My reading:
{"hour": 5, "minute": 51}
